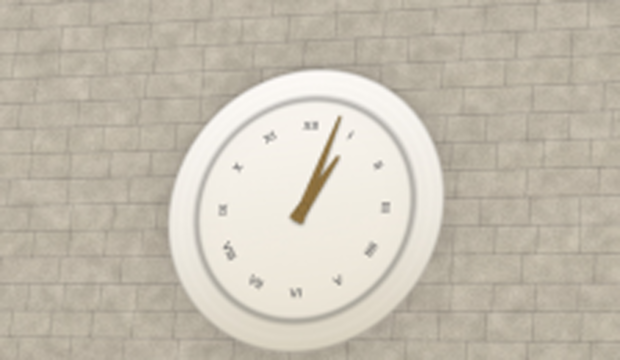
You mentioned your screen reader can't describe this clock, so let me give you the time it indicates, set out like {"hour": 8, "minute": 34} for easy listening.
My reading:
{"hour": 1, "minute": 3}
